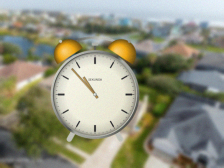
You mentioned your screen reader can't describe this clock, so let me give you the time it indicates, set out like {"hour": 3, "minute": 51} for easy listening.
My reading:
{"hour": 10, "minute": 53}
